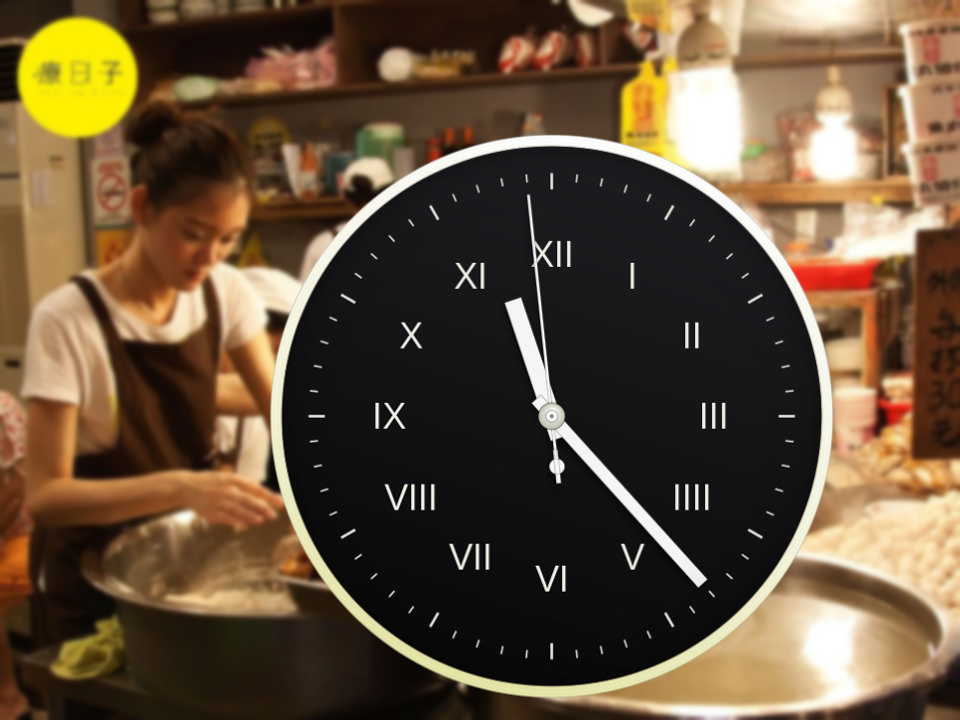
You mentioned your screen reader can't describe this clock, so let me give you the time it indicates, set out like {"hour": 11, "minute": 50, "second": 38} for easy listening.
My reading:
{"hour": 11, "minute": 22, "second": 59}
